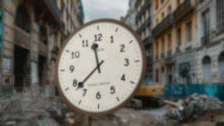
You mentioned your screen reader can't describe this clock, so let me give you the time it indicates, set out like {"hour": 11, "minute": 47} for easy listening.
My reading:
{"hour": 11, "minute": 38}
